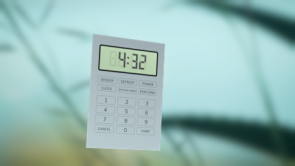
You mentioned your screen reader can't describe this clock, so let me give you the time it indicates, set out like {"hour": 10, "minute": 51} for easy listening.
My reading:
{"hour": 4, "minute": 32}
